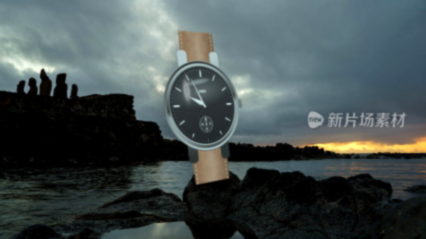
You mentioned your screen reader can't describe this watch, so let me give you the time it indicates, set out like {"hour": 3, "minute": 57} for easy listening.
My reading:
{"hour": 9, "minute": 56}
